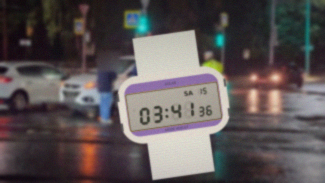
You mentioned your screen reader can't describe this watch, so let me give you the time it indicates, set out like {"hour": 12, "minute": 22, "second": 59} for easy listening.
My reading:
{"hour": 3, "minute": 41, "second": 36}
